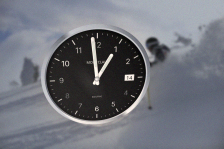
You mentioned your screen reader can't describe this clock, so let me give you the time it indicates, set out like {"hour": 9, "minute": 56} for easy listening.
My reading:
{"hour": 12, "minute": 59}
